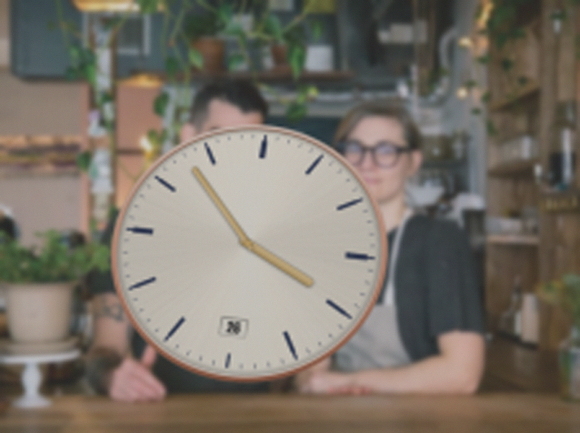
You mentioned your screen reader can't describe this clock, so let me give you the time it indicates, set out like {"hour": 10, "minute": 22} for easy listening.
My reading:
{"hour": 3, "minute": 53}
